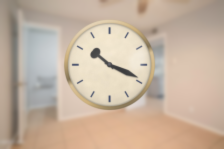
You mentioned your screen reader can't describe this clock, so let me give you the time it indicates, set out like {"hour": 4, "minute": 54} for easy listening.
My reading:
{"hour": 10, "minute": 19}
